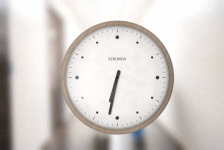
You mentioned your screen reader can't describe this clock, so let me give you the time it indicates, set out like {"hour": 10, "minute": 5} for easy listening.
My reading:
{"hour": 6, "minute": 32}
